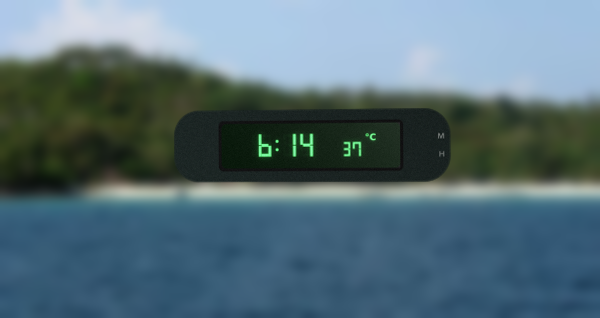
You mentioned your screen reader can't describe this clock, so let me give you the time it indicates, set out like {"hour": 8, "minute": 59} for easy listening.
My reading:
{"hour": 6, "minute": 14}
